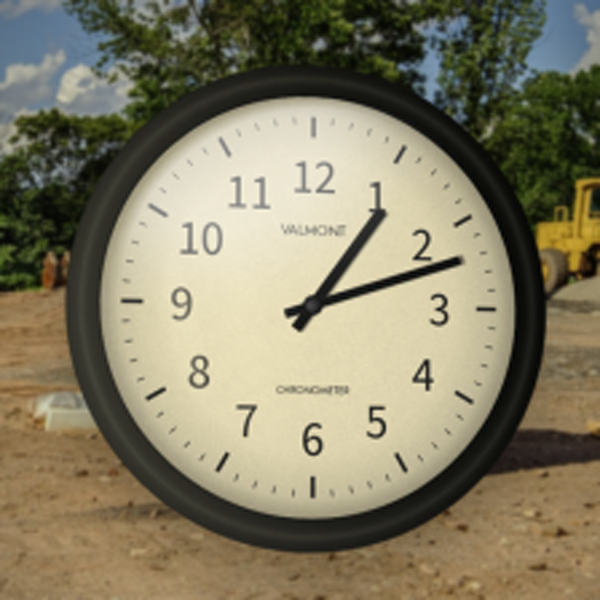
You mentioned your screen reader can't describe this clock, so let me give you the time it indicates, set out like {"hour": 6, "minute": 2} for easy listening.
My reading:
{"hour": 1, "minute": 12}
